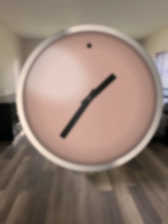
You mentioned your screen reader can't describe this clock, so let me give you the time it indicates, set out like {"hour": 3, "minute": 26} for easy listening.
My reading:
{"hour": 1, "minute": 36}
